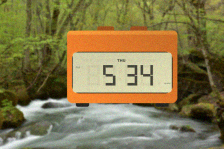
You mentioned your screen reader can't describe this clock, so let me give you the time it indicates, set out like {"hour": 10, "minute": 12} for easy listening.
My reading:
{"hour": 5, "minute": 34}
